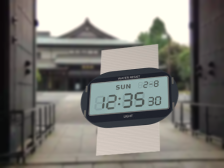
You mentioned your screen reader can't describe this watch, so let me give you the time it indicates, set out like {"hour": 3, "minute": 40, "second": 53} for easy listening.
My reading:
{"hour": 12, "minute": 35, "second": 30}
